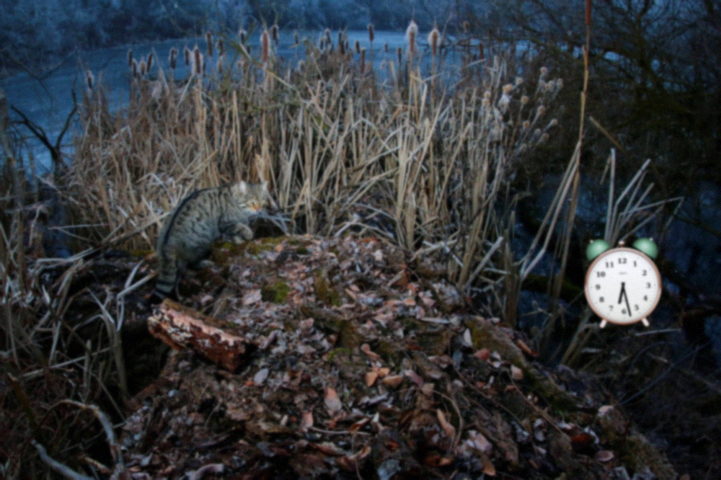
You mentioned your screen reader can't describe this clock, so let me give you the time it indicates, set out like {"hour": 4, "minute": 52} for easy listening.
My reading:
{"hour": 6, "minute": 28}
